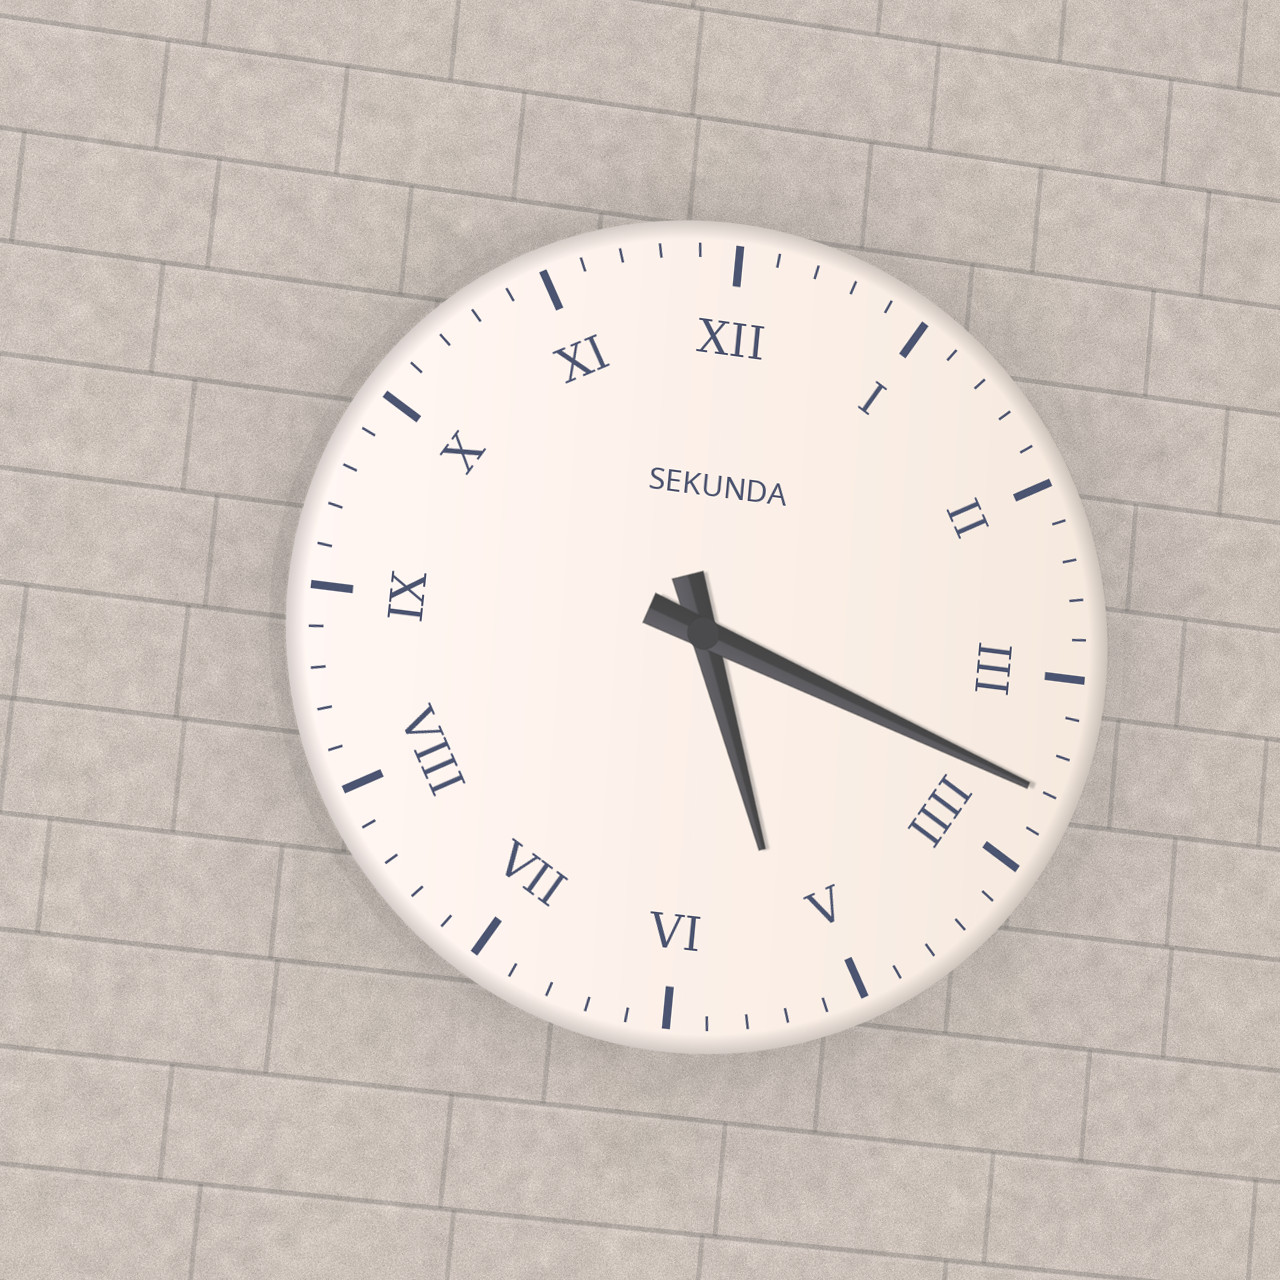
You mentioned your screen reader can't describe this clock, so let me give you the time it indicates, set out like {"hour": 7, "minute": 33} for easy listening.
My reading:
{"hour": 5, "minute": 18}
